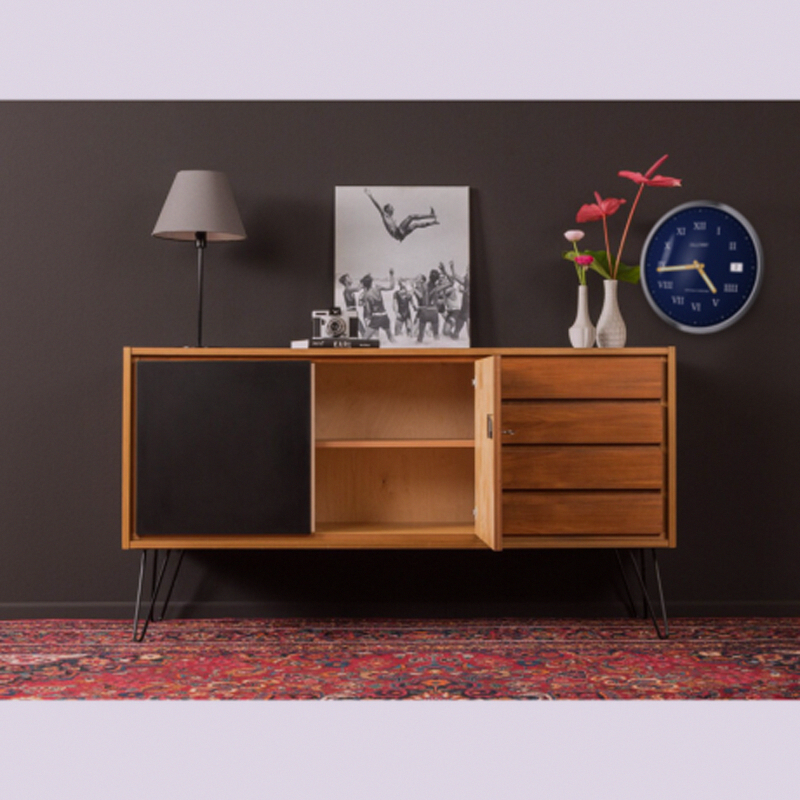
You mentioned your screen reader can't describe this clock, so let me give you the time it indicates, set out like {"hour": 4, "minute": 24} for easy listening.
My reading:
{"hour": 4, "minute": 44}
